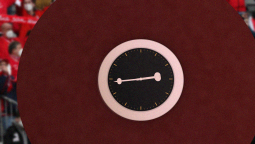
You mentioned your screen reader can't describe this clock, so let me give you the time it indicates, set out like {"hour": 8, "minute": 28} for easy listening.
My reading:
{"hour": 2, "minute": 44}
